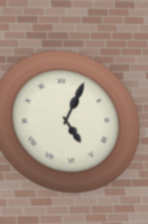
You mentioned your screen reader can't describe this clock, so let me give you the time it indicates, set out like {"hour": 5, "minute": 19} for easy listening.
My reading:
{"hour": 5, "minute": 5}
